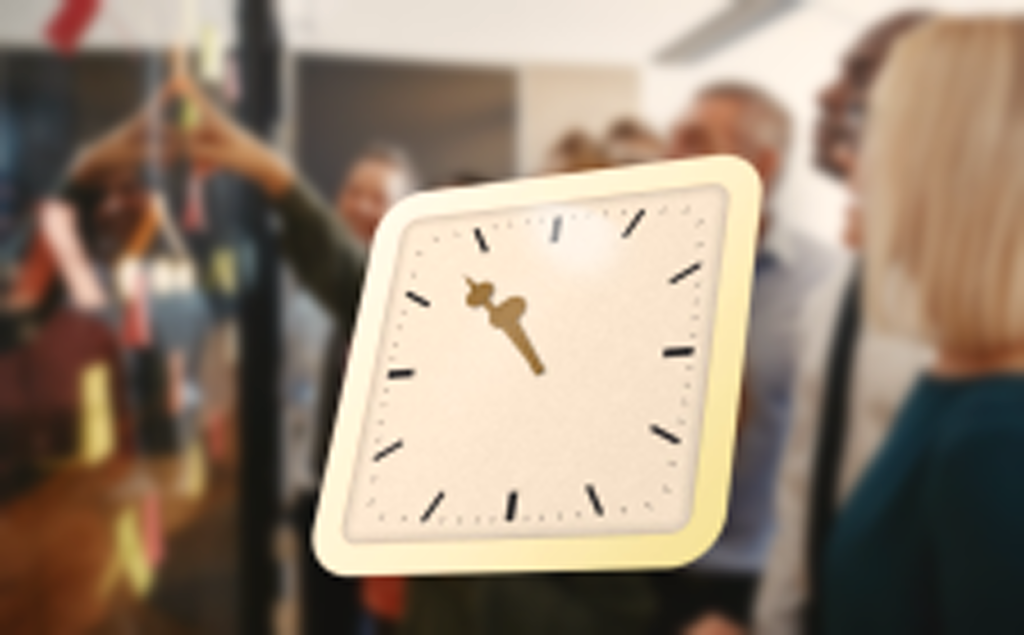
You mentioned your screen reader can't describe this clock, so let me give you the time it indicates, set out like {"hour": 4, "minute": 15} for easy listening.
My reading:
{"hour": 10, "minute": 53}
